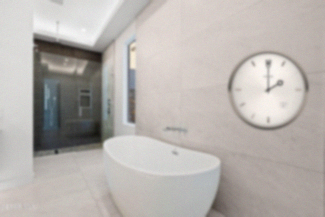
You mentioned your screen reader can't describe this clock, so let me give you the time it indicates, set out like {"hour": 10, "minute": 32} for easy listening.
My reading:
{"hour": 2, "minute": 0}
